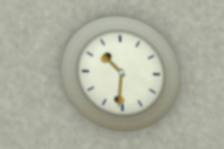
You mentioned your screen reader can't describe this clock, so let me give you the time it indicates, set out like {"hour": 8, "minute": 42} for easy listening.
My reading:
{"hour": 10, "minute": 31}
